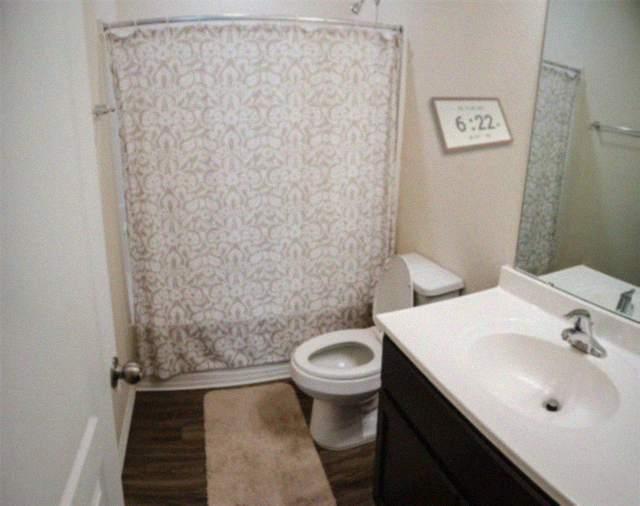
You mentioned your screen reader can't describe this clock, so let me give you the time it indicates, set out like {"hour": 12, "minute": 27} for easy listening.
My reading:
{"hour": 6, "minute": 22}
